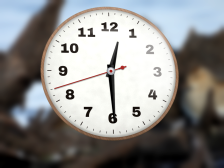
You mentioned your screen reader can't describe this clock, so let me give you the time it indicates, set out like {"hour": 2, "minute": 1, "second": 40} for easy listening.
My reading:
{"hour": 12, "minute": 29, "second": 42}
